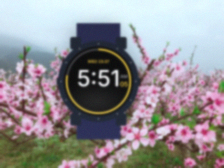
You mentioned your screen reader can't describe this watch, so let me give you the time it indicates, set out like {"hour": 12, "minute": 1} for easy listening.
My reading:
{"hour": 5, "minute": 51}
